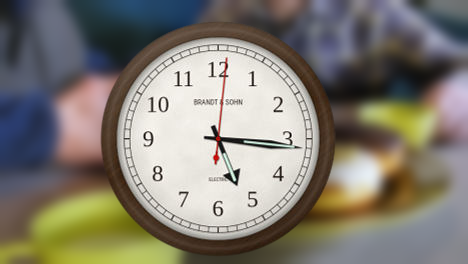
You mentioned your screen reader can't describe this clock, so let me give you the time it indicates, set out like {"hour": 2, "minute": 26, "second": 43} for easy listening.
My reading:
{"hour": 5, "minute": 16, "second": 1}
